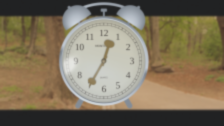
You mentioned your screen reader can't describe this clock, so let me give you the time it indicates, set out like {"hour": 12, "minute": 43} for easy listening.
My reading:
{"hour": 12, "minute": 35}
